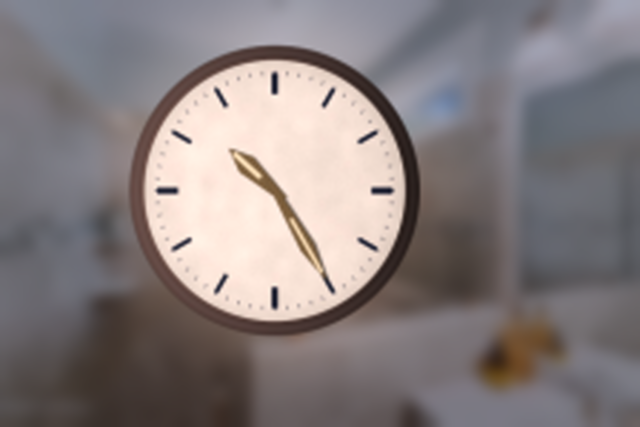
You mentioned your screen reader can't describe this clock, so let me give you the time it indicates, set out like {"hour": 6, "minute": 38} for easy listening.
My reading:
{"hour": 10, "minute": 25}
